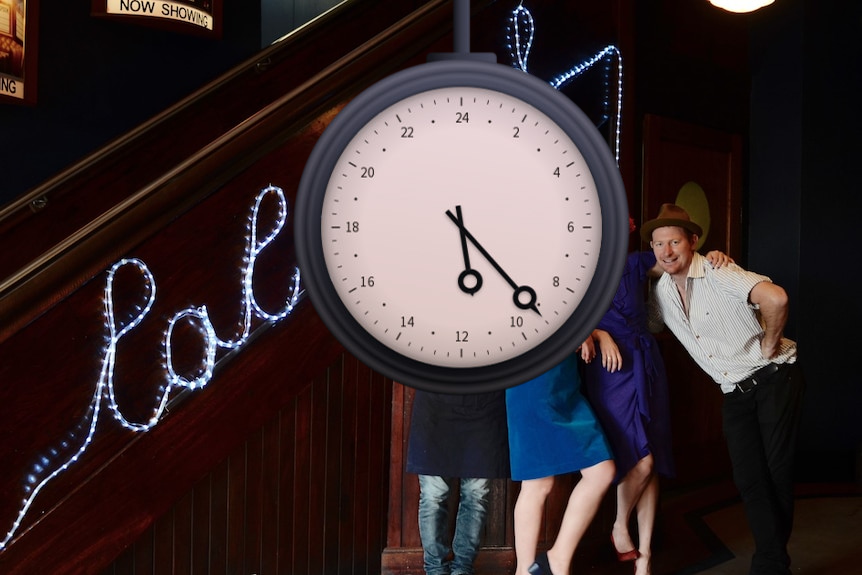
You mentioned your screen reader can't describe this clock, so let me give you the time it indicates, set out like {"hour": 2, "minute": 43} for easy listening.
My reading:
{"hour": 11, "minute": 23}
